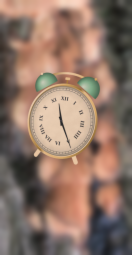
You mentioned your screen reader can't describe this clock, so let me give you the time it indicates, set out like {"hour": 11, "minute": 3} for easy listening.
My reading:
{"hour": 11, "minute": 25}
